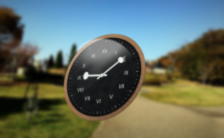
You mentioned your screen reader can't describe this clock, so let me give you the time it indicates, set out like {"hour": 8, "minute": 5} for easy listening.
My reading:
{"hour": 9, "minute": 9}
